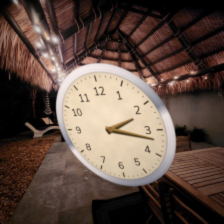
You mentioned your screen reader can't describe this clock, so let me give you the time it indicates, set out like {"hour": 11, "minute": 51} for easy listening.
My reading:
{"hour": 2, "minute": 17}
